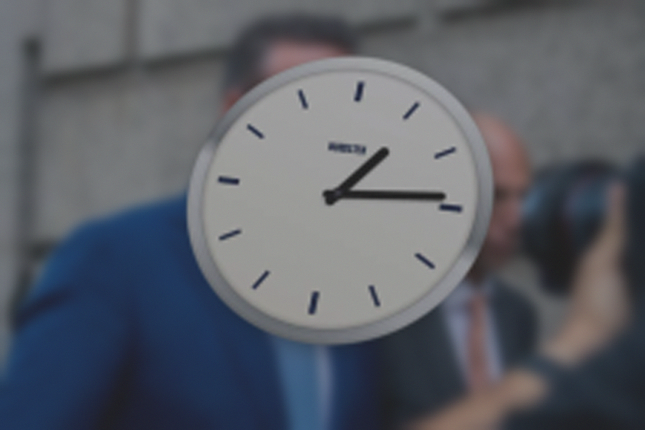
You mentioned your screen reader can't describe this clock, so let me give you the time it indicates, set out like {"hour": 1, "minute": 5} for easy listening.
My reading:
{"hour": 1, "minute": 14}
